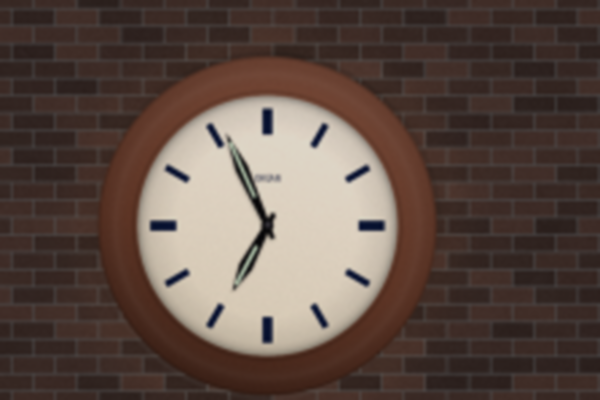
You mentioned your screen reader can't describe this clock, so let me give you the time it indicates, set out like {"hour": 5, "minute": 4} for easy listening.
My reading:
{"hour": 6, "minute": 56}
